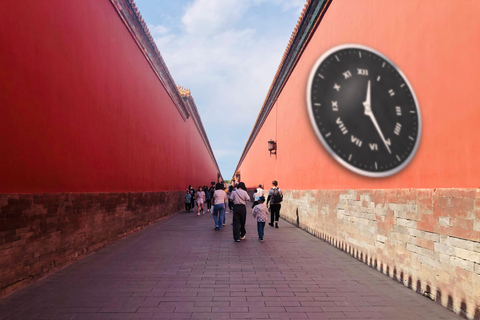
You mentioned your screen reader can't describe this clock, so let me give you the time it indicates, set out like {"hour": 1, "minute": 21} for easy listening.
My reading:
{"hour": 12, "minute": 26}
